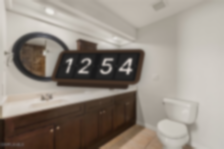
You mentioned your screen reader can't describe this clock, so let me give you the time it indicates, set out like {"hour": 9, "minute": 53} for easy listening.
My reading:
{"hour": 12, "minute": 54}
